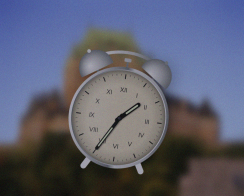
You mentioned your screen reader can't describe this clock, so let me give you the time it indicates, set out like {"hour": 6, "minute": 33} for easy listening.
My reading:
{"hour": 1, "minute": 35}
